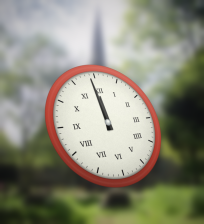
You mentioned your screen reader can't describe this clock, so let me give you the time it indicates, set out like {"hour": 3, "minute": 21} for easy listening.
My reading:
{"hour": 11, "minute": 59}
